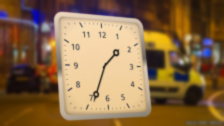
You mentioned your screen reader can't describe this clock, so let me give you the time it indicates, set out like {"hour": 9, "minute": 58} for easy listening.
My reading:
{"hour": 1, "minute": 34}
